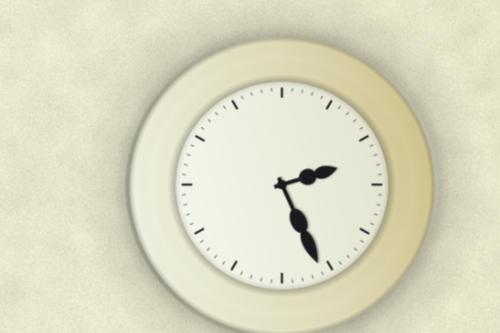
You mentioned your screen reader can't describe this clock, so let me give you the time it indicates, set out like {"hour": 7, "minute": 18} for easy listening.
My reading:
{"hour": 2, "minute": 26}
